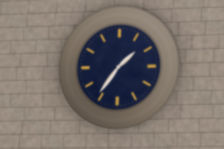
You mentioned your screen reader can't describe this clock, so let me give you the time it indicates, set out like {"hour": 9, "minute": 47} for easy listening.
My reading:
{"hour": 1, "minute": 36}
